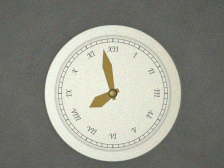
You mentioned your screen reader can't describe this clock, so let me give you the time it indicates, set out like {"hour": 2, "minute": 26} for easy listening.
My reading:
{"hour": 7, "minute": 58}
